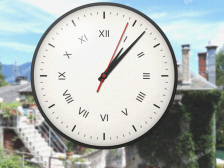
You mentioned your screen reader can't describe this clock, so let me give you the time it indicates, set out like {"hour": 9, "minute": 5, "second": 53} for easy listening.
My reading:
{"hour": 1, "minute": 7, "second": 4}
